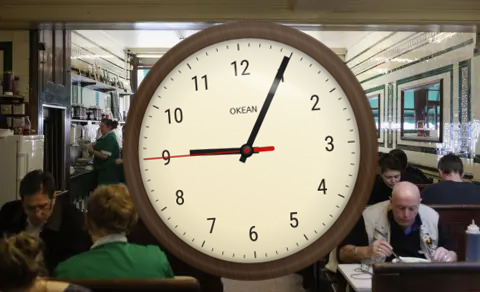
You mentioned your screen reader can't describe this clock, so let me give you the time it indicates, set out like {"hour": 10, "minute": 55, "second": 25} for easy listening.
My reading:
{"hour": 9, "minute": 4, "second": 45}
